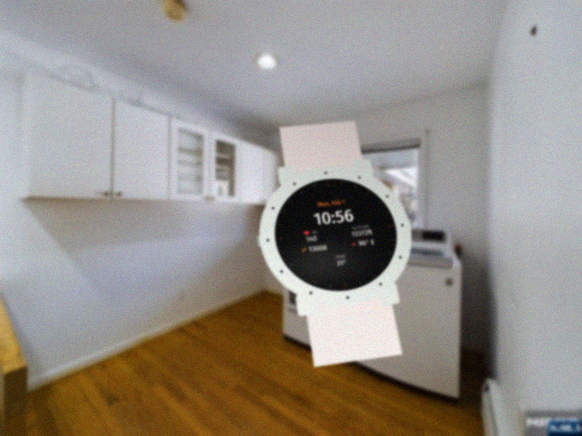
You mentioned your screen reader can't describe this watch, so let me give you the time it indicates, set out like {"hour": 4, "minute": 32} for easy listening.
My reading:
{"hour": 10, "minute": 56}
